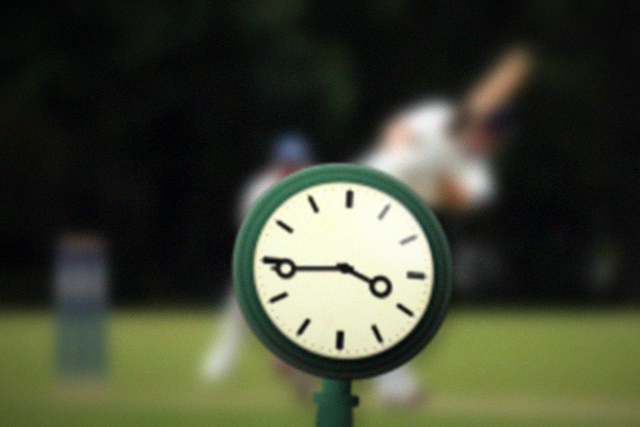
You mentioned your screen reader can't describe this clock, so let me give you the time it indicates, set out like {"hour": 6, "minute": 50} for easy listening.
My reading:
{"hour": 3, "minute": 44}
